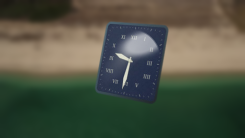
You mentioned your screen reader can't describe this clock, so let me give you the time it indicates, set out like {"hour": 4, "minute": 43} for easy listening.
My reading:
{"hour": 9, "minute": 31}
